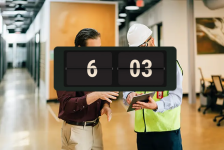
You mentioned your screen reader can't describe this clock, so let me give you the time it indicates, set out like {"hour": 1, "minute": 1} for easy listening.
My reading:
{"hour": 6, "minute": 3}
